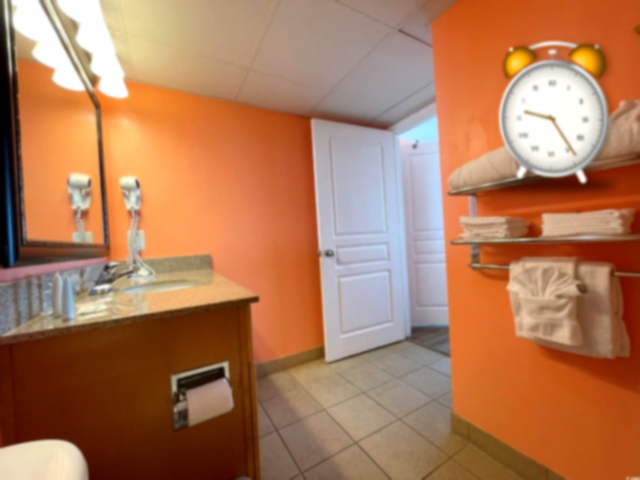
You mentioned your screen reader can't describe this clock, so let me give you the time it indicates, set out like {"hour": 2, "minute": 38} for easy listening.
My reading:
{"hour": 9, "minute": 24}
